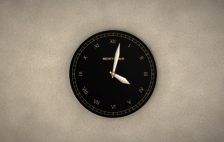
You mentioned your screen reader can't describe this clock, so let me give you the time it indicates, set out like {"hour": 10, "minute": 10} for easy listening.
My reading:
{"hour": 4, "minute": 2}
